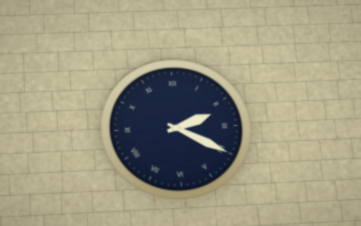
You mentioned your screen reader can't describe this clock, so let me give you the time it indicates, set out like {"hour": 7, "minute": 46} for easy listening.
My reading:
{"hour": 2, "minute": 20}
